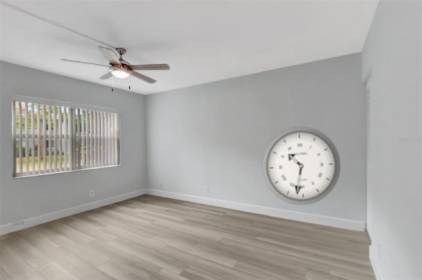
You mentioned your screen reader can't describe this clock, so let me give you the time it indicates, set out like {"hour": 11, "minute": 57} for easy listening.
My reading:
{"hour": 10, "minute": 32}
